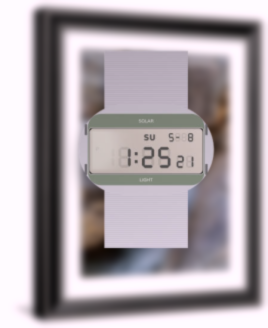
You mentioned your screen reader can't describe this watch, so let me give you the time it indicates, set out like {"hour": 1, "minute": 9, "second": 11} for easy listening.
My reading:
{"hour": 1, "minute": 25, "second": 21}
